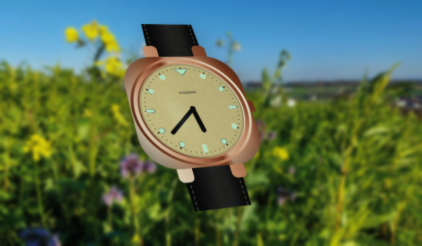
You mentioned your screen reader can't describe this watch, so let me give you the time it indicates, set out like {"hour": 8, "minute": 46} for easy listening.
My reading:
{"hour": 5, "minute": 38}
